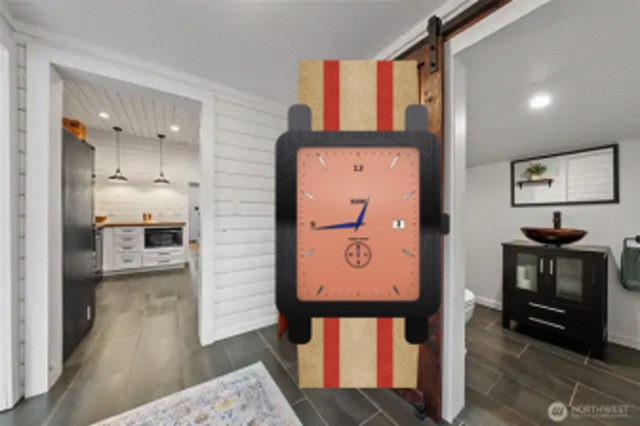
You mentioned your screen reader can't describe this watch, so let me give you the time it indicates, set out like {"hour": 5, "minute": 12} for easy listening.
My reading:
{"hour": 12, "minute": 44}
